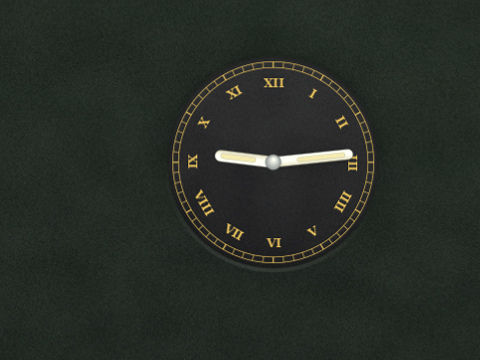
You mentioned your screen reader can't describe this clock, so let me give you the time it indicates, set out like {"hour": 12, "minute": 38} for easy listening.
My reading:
{"hour": 9, "minute": 14}
